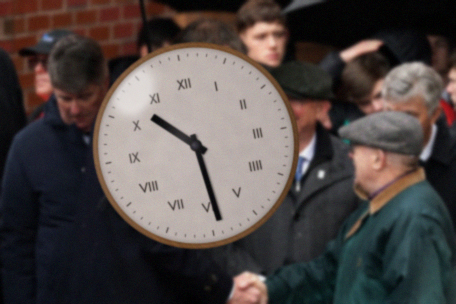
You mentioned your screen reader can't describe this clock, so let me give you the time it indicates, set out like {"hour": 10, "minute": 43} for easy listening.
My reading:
{"hour": 10, "minute": 29}
